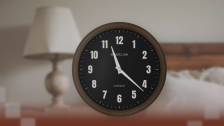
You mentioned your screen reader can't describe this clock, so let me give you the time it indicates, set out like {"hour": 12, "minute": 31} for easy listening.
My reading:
{"hour": 11, "minute": 22}
